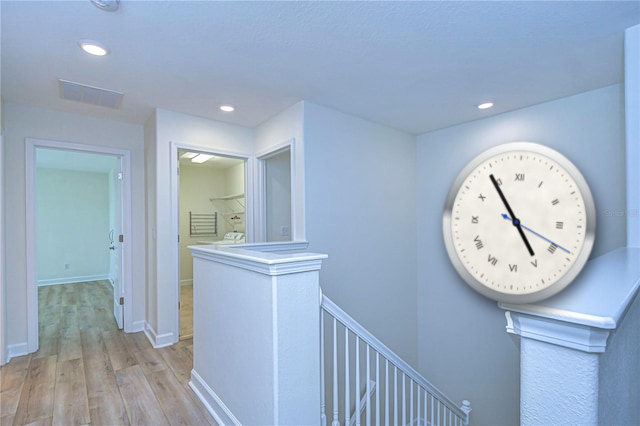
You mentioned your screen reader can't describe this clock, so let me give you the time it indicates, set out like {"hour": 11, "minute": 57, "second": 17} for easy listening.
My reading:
{"hour": 4, "minute": 54, "second": 19}
